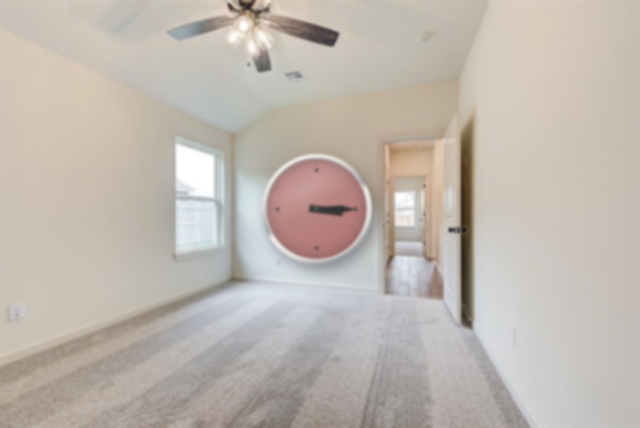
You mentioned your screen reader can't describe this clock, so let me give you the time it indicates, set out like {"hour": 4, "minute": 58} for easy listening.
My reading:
{"hour": 3, "minute": 15}
